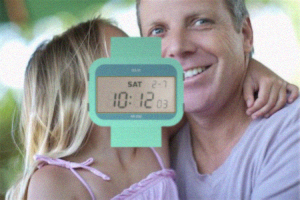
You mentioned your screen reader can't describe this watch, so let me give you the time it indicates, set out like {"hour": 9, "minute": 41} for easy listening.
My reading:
{"hour": 10, "minute": 12}
